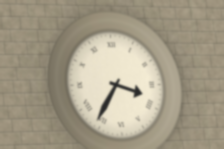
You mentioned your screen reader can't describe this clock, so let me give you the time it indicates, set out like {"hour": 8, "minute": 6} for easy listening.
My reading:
{"hour": 3, "minute": 36}
